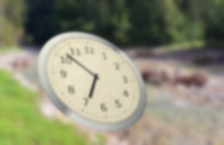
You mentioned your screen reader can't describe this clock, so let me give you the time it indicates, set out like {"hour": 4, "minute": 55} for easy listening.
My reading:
{"hour": 6, "minute": 52}
